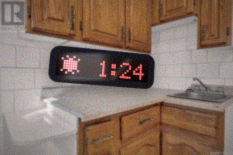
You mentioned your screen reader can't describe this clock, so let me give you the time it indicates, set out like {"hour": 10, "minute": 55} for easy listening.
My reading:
{"hour": 1, "minute": 24}
